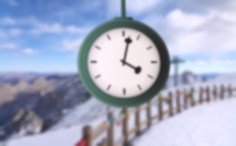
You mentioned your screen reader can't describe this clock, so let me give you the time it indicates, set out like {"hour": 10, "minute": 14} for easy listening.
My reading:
{"hour": 4, "minute": 2}
